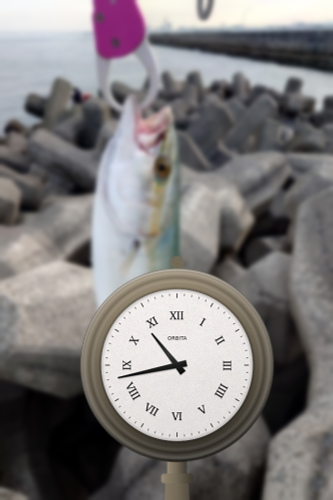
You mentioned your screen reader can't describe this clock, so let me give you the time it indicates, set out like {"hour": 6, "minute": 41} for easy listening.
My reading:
{"hour": 10, "minute": 43}
